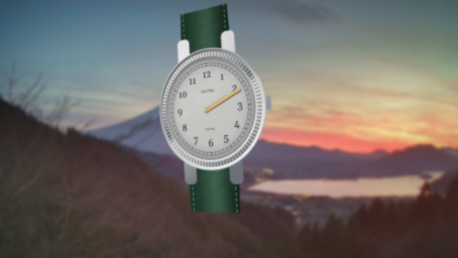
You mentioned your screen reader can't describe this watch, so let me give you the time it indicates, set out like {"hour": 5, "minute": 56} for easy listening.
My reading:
{"hour": 2, "minute": 11}
